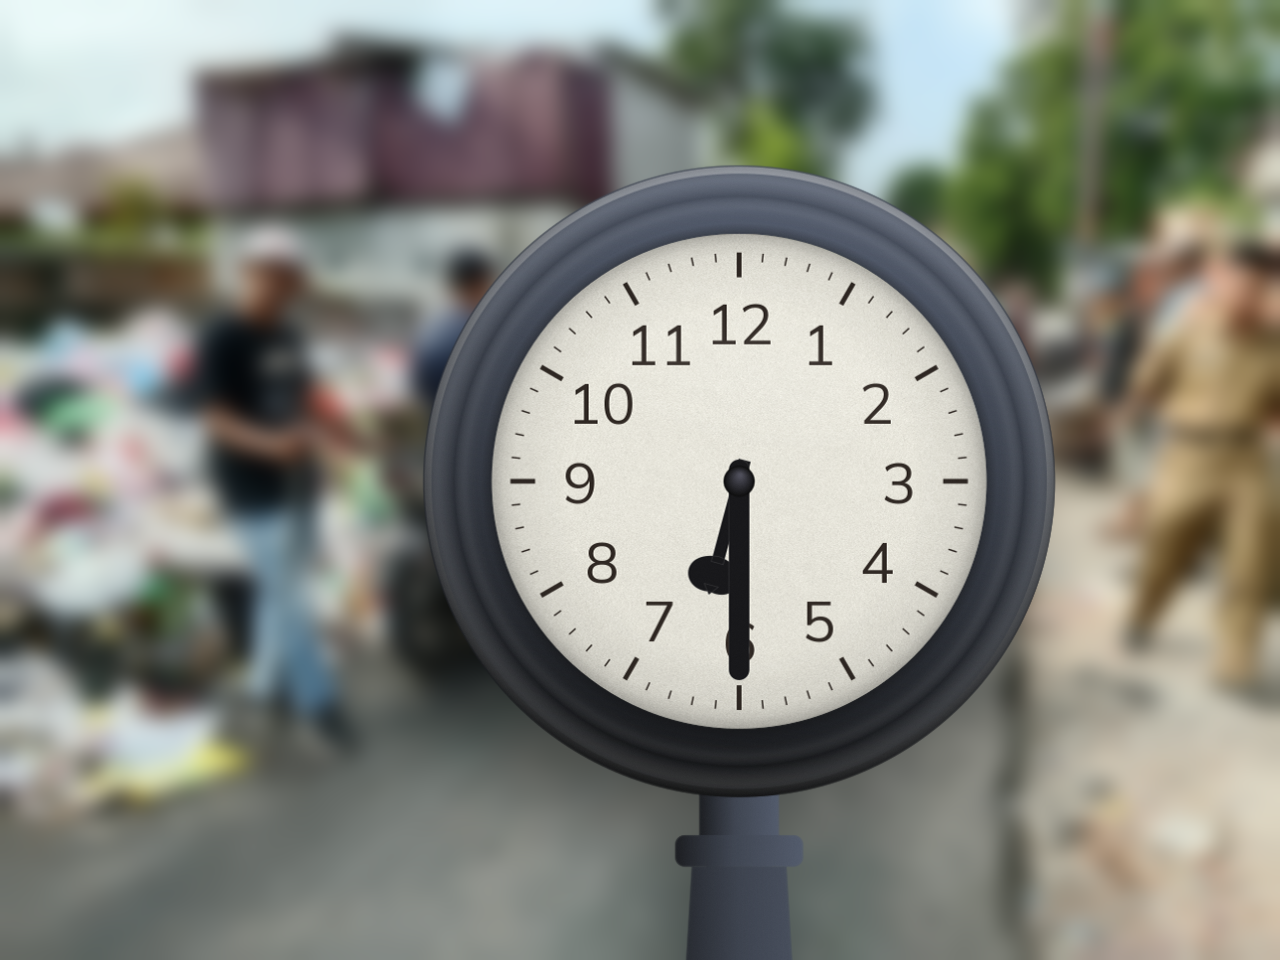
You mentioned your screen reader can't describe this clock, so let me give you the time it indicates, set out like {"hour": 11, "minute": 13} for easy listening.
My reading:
{"hour": 6, "minute": 30}
